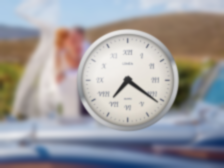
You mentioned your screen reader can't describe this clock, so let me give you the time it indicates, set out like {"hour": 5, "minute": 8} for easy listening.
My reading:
{"hour": 7, "minute": 21}
